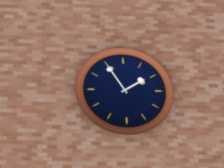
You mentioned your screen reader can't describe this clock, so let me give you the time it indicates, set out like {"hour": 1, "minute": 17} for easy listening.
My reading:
{"hour": 1, "minute": 55}
